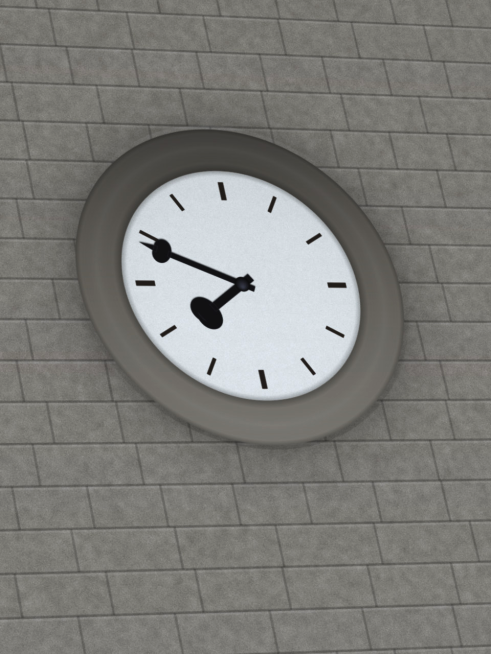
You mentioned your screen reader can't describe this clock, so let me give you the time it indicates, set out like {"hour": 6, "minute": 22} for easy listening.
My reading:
{"hour": 7, "minute": 49}
